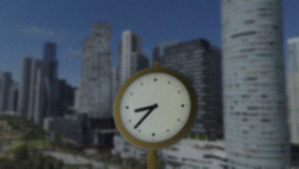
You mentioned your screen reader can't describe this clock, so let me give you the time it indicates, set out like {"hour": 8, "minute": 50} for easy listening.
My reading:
{"hour": 8, "minute": 37}
